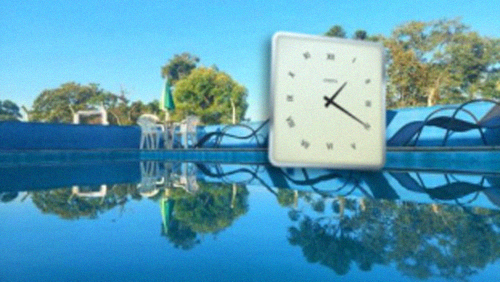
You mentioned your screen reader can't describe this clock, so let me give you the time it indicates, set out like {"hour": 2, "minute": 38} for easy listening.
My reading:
{"hour": 1, "minute": 20}
